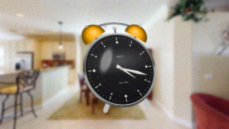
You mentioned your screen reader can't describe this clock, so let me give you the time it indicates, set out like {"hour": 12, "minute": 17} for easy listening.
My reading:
{"hour": 4, "minute": 18}
